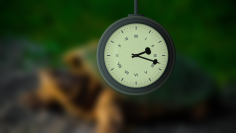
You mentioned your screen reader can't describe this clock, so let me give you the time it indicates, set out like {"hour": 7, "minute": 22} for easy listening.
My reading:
{"hour": 2, "minute": 18}
